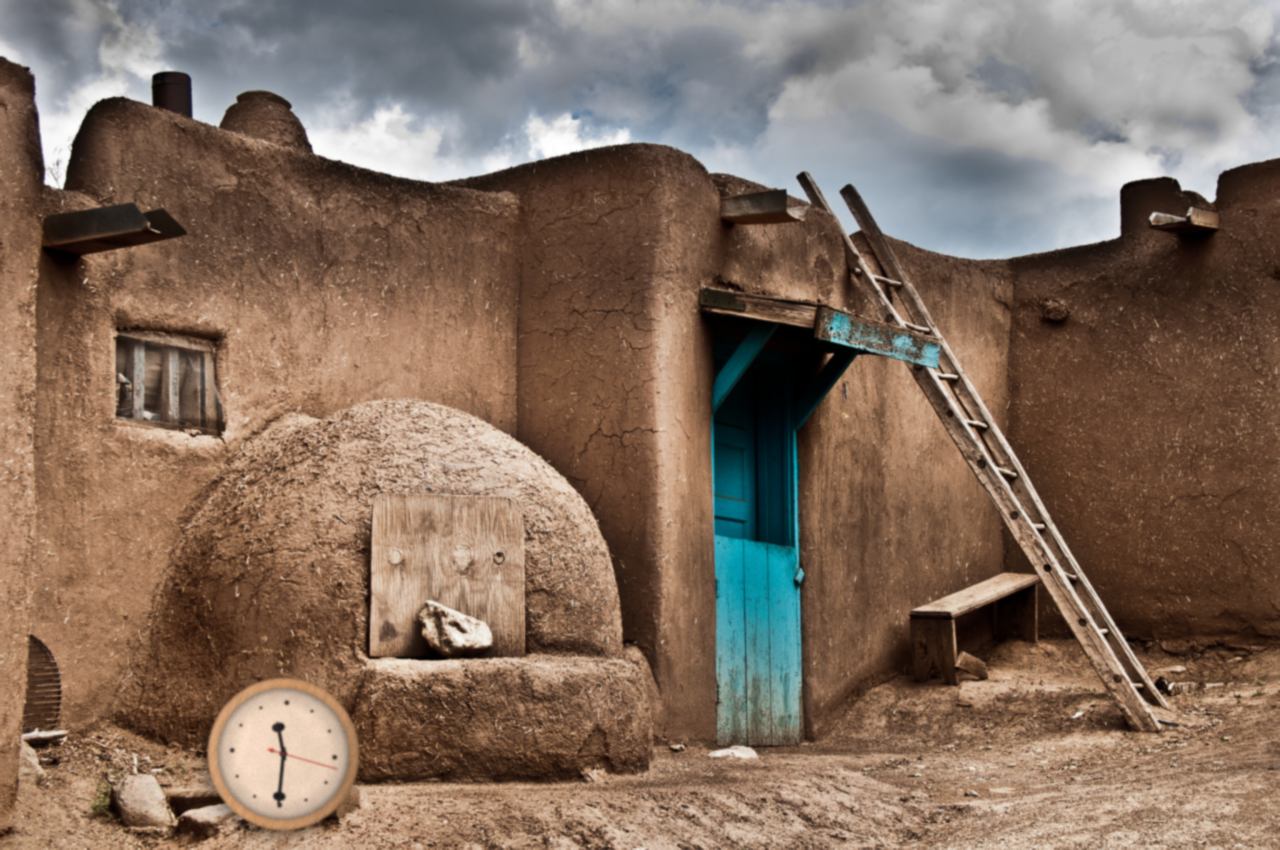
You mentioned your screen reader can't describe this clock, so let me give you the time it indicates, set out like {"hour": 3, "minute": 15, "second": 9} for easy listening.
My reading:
{"hour": 11, "minute": 30, "second": 17}
